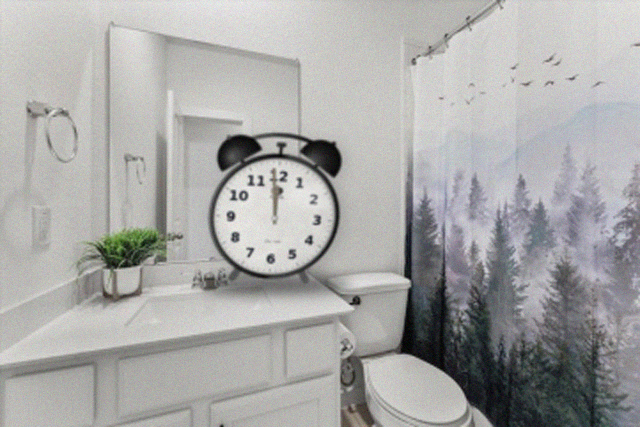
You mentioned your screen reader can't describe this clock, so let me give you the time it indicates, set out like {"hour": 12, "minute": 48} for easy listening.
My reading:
{"hour": 11, "minute": 59}
